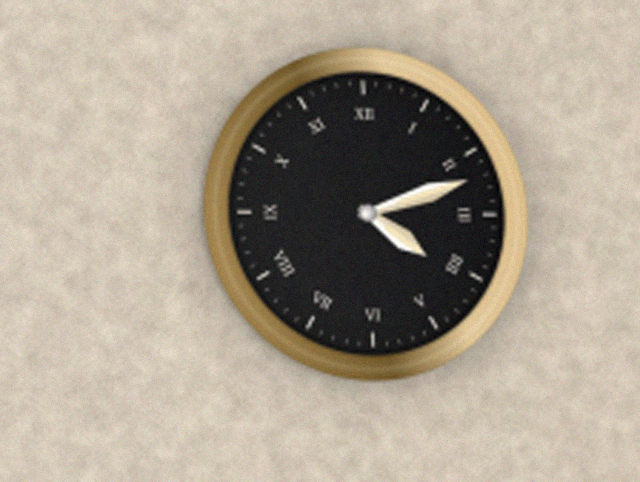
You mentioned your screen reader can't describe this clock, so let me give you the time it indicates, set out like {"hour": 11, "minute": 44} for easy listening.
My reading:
{"hour": 4, "minute": 12}
